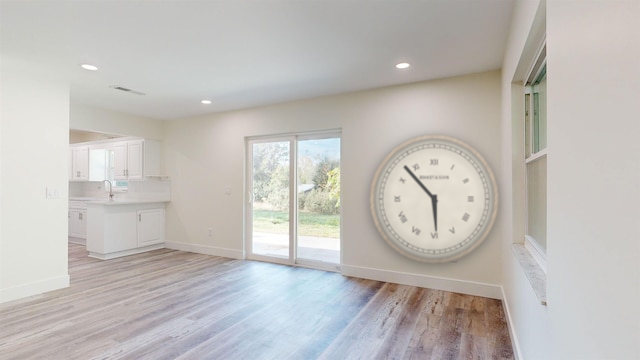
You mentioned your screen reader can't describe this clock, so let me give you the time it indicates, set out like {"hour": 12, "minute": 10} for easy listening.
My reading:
{"hour": 5, "minute": 53}
